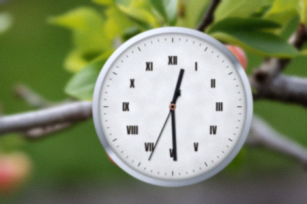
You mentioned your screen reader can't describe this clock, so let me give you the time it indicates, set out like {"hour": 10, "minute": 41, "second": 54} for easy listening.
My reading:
{"hour": 12, "minute": 29, "second": 34}
